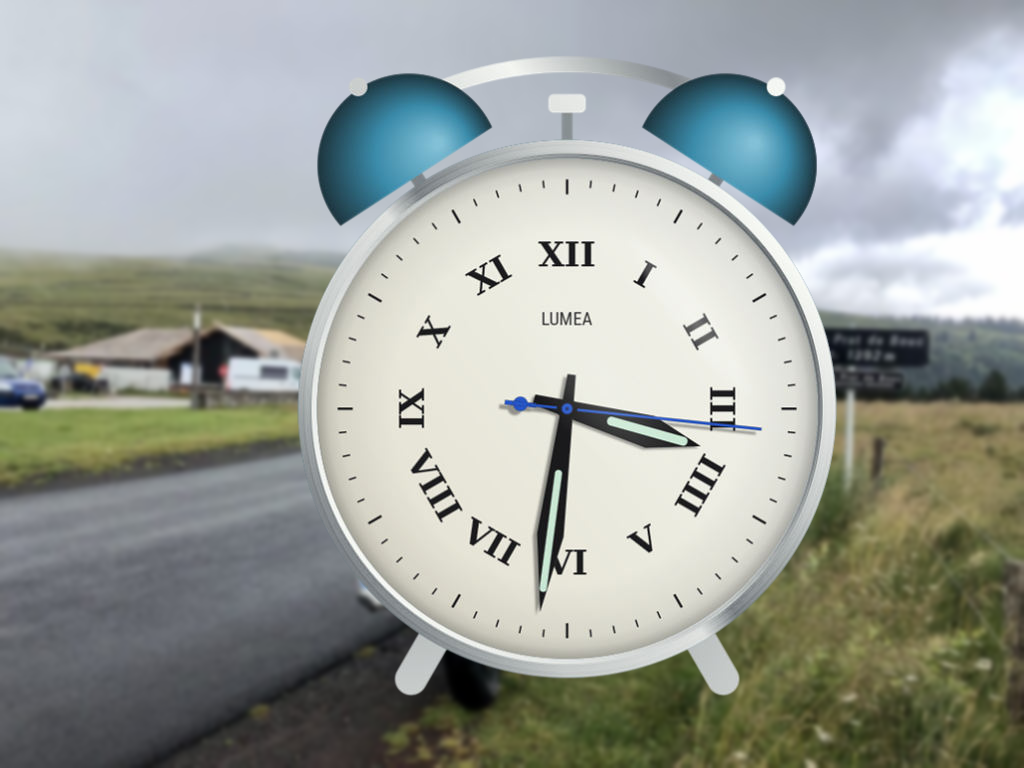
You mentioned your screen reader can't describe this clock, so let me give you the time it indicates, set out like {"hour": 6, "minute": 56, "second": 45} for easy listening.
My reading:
{"hour": 3, "minute": 31, "second": 16}
